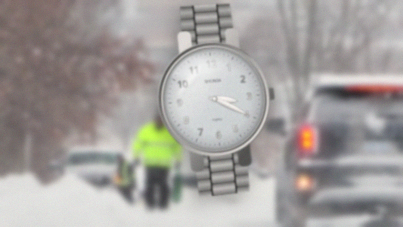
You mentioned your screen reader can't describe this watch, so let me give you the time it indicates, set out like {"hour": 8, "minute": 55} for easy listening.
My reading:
{"hour": 3, "minute": 20}
